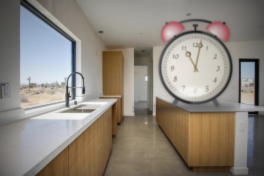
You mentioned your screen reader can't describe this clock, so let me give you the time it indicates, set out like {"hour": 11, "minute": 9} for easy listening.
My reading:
{"hour": 11, "minute": 2}
